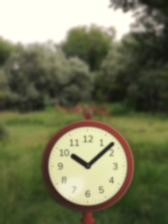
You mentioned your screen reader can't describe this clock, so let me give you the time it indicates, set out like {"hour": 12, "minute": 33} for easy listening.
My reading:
{"hour": 10, "minute": 8}
